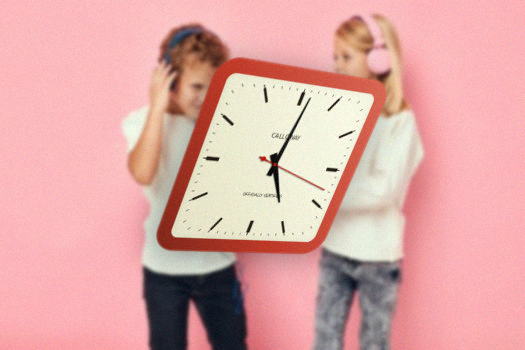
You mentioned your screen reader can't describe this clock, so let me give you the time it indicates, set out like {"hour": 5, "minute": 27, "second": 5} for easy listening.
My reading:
{"hour": 5, "minute": 1, "second": 18}
